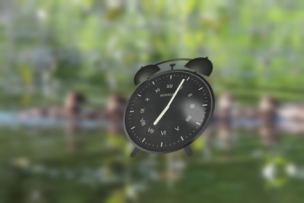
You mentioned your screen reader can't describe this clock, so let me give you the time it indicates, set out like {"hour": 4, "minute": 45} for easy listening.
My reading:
{"hour": 7, "minute": 4}
